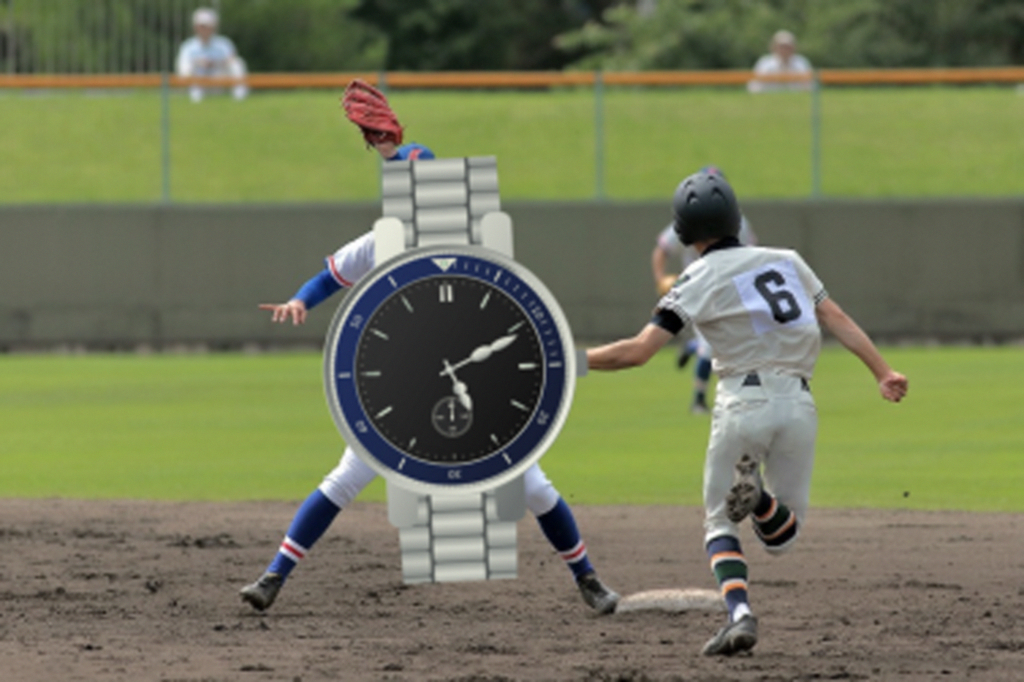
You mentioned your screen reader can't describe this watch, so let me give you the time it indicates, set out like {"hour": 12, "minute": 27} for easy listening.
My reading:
{"hour": 5, "minute": 11}
